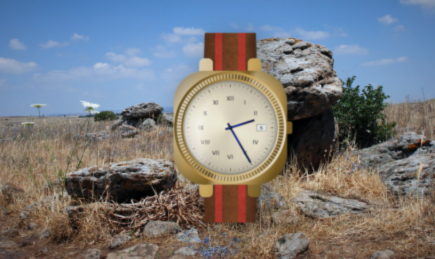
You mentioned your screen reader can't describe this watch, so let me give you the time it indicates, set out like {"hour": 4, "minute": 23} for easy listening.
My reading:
{"hour": 2, "minute": 25}
